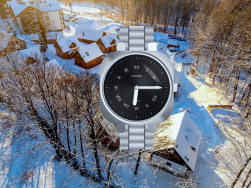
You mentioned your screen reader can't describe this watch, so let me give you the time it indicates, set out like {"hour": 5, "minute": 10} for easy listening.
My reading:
{"hour": 6, "minute": 15}
